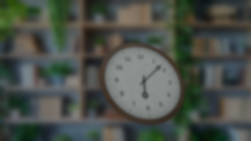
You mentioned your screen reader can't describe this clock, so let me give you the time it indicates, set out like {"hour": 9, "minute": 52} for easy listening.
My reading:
{"hour": 6, "minute": 8}
